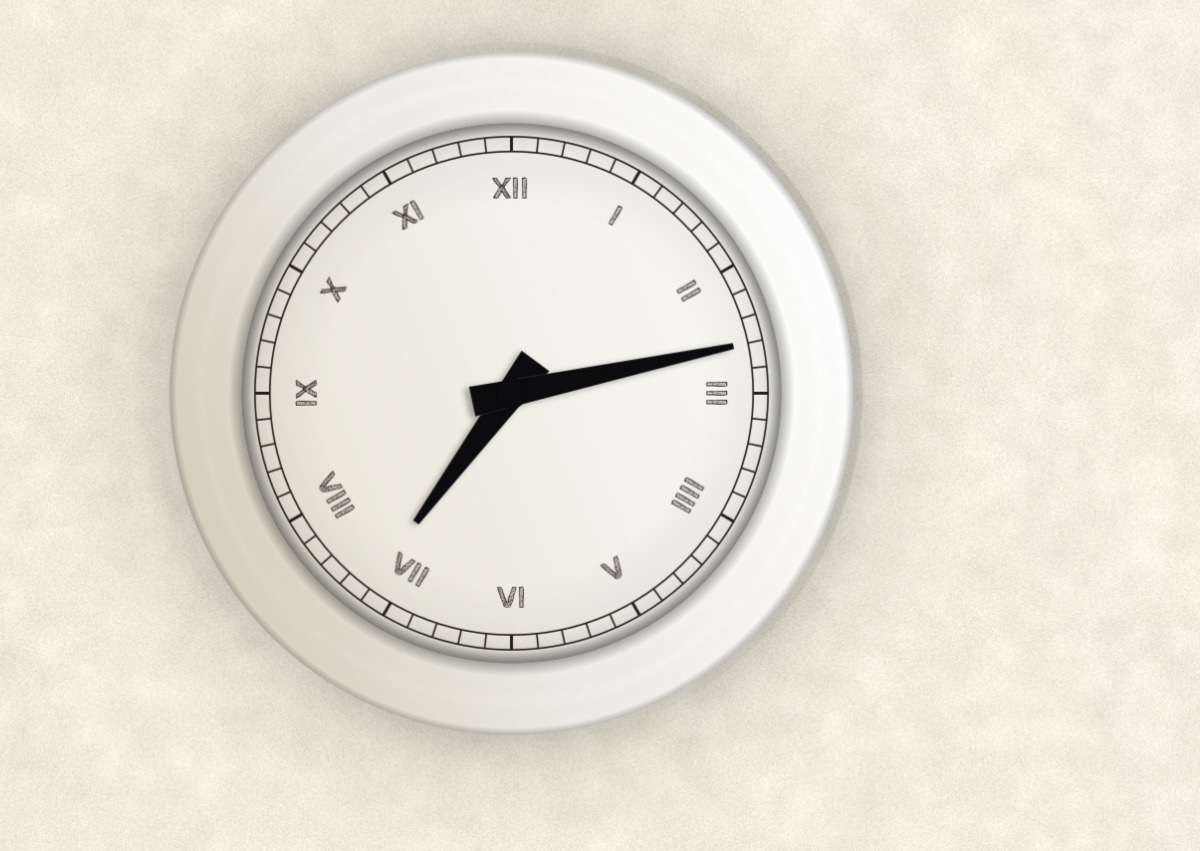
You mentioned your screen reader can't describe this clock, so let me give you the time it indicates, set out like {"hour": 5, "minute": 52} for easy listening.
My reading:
{"hour": 7, "minute": 13}
